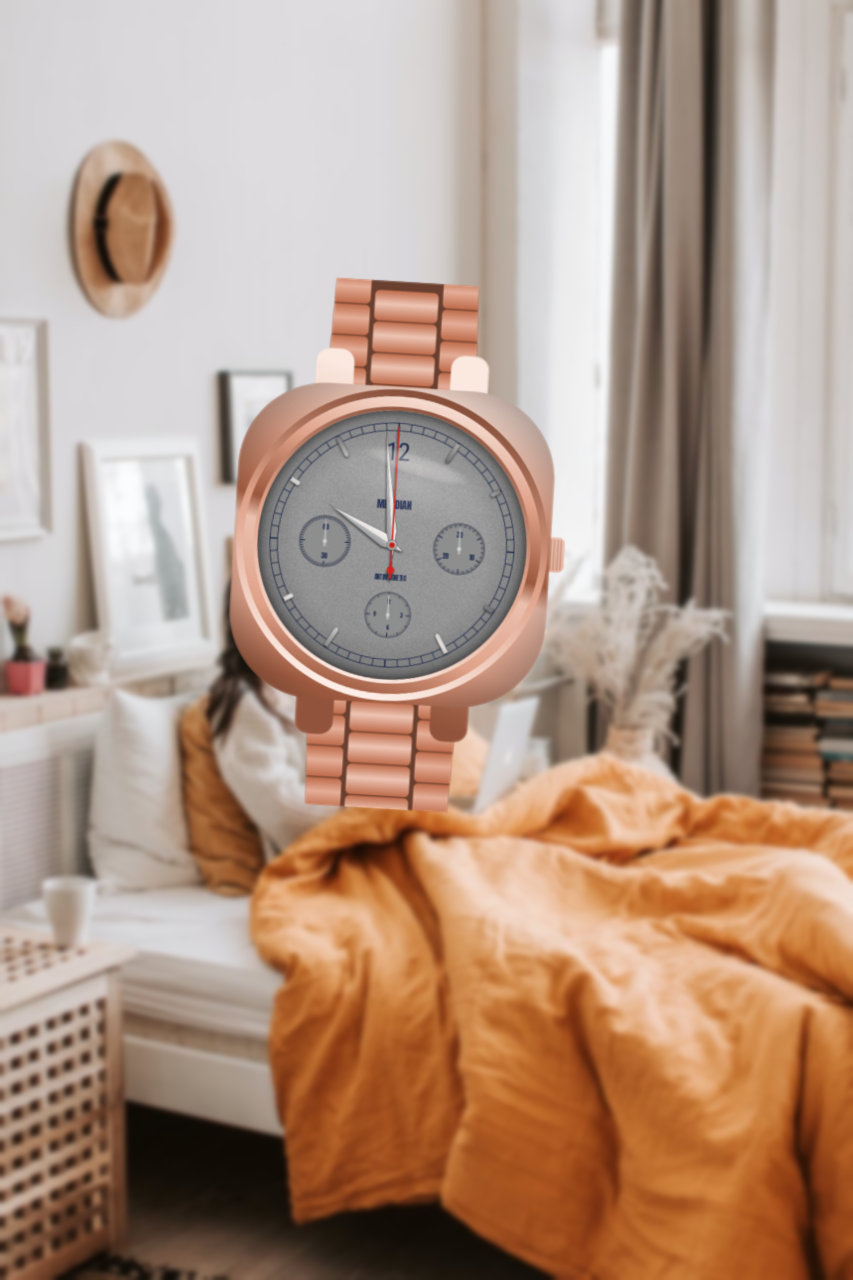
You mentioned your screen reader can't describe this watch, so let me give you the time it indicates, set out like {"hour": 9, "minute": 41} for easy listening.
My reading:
{"hour": 9, "minute": 59}
